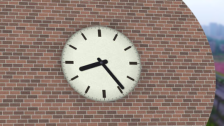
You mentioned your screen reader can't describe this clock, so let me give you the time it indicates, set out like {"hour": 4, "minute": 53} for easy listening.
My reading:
{"hour": 8, "minute": 24}
